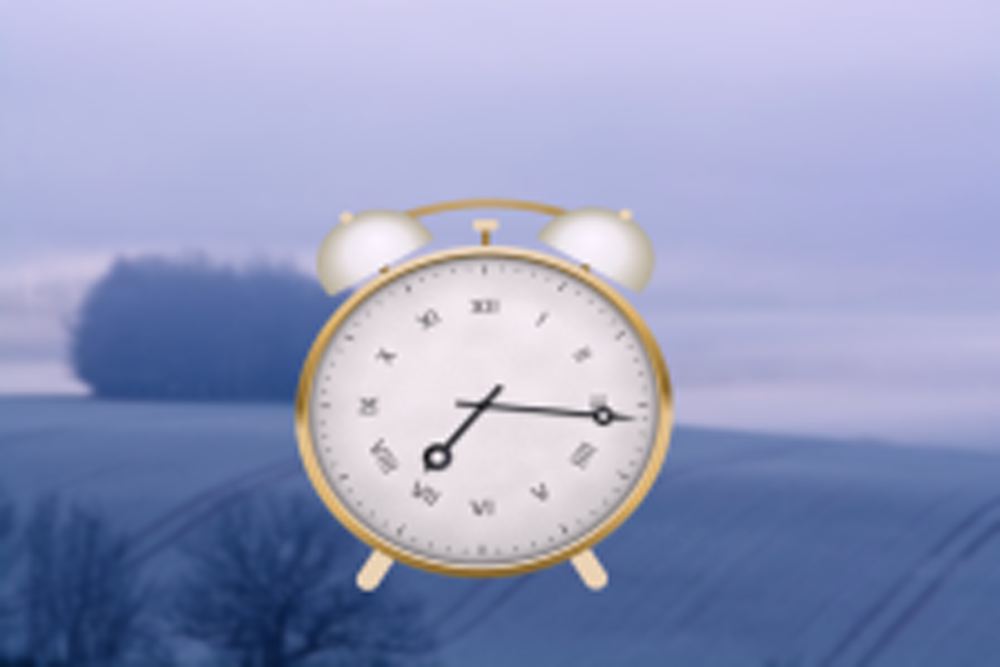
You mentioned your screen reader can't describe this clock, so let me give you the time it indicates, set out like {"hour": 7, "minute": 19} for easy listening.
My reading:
{"hour": 7, "minute": 16}
